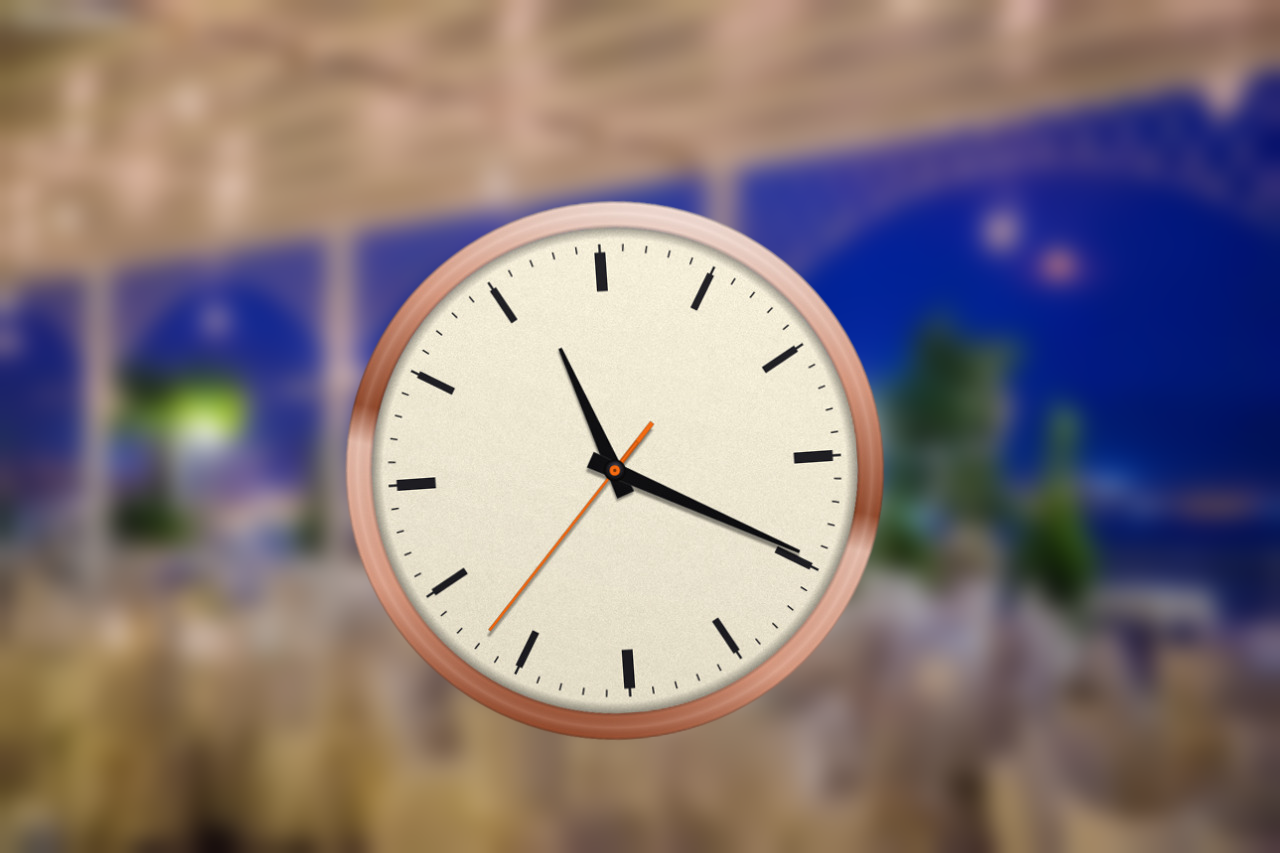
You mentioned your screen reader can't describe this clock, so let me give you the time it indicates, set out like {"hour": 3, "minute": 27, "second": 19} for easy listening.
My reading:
{"hour": 11, "minute": 19, "second": 37}
